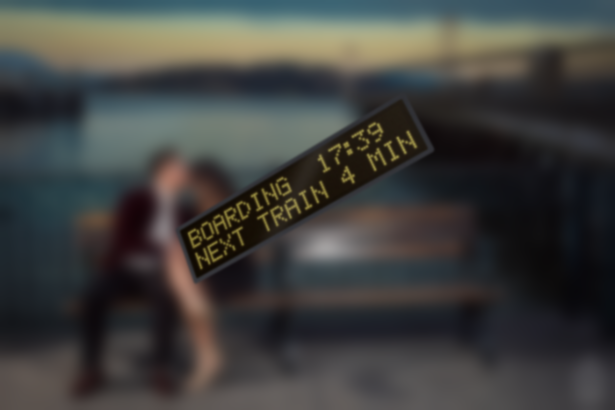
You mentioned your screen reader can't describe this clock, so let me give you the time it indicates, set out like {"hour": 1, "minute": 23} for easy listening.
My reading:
{"hour": 17, "minute": 39}
